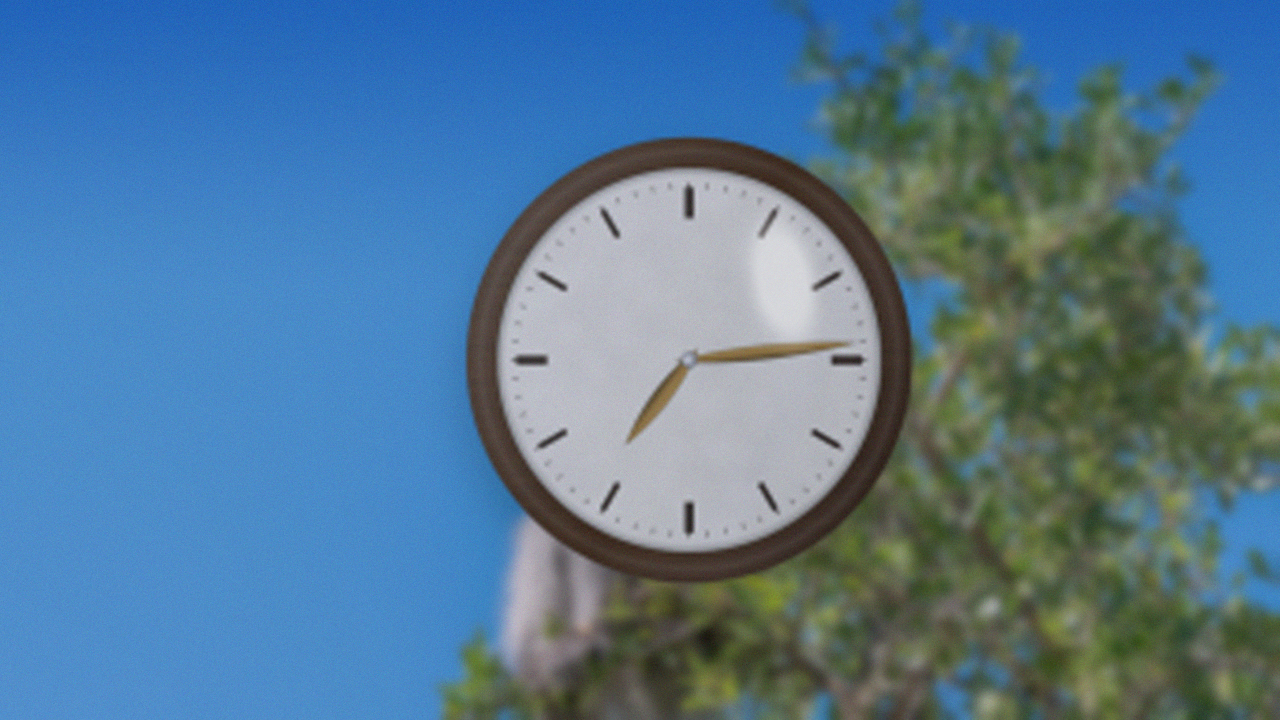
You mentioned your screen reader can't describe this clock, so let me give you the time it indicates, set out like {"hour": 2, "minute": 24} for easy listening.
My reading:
{"hour": 7, "minute": 14}
